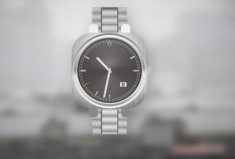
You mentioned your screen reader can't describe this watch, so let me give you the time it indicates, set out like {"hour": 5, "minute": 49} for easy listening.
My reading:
{"hour": 10, "minute": 32}
